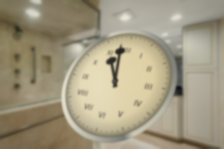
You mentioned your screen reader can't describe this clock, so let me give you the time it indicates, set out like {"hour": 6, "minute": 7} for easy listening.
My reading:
{"hour": 10, "minute": 58}
